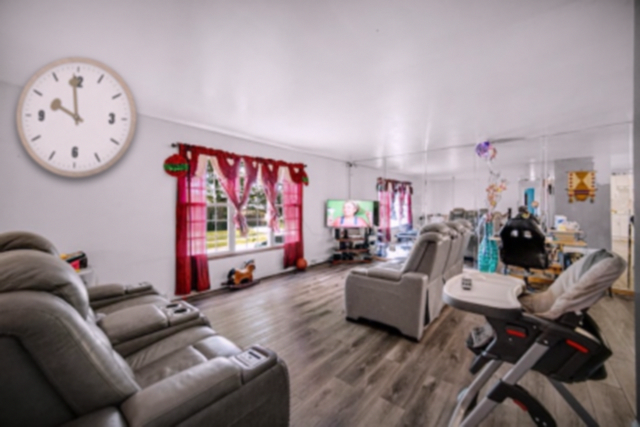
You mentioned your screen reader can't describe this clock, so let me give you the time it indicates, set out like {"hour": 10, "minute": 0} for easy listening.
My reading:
{"hour": 9, "minute": 59}
